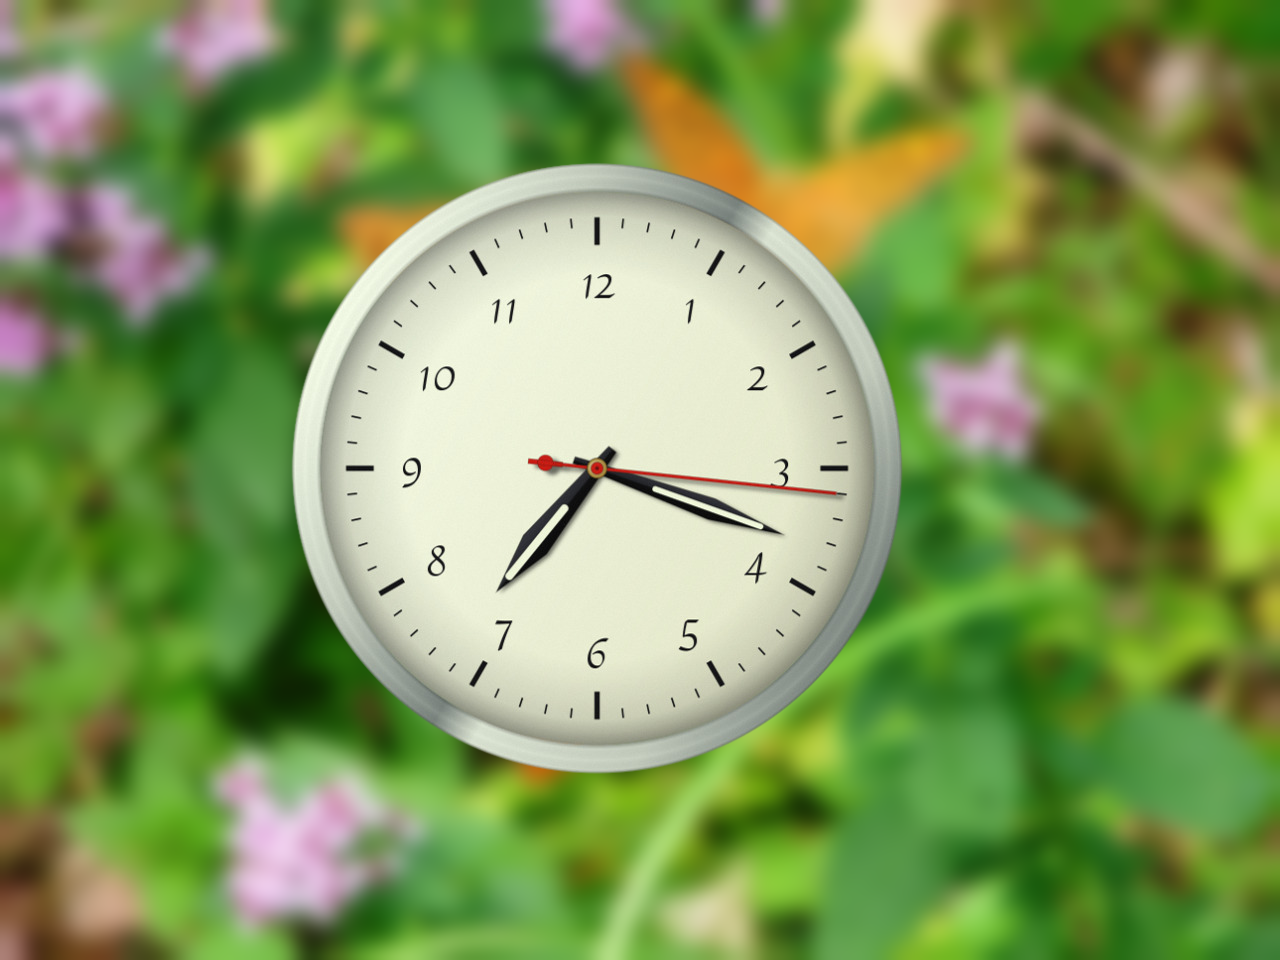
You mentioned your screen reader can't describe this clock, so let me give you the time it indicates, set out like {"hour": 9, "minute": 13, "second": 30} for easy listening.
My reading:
{"hour": 7, "minute": 18, "second": 16}
